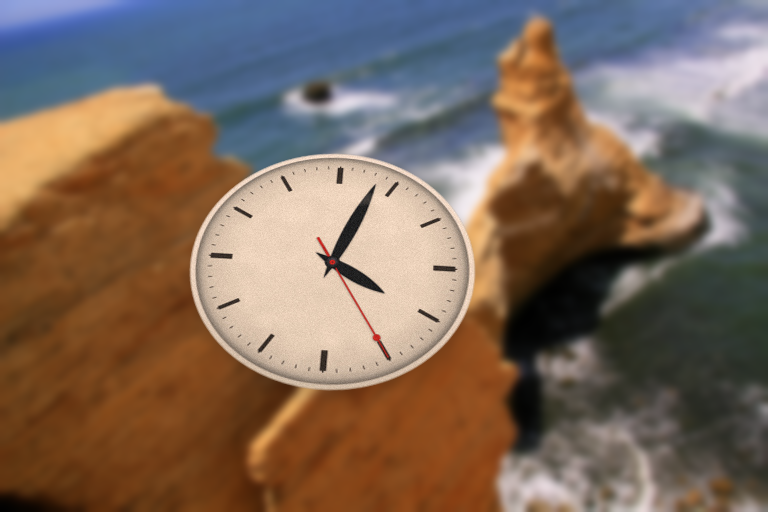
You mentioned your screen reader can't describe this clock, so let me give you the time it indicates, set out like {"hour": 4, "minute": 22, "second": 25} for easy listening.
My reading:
{"hour": 4, "minute": 3, "second": 25}
